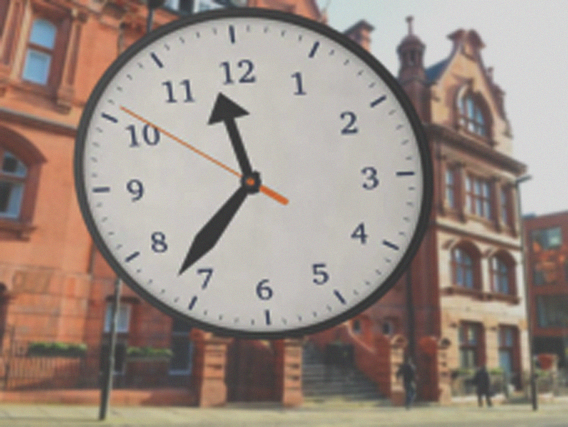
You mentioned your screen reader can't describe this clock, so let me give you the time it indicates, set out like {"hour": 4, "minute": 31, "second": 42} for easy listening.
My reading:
{"hour": 11, "minute": 36, "second": 51}
